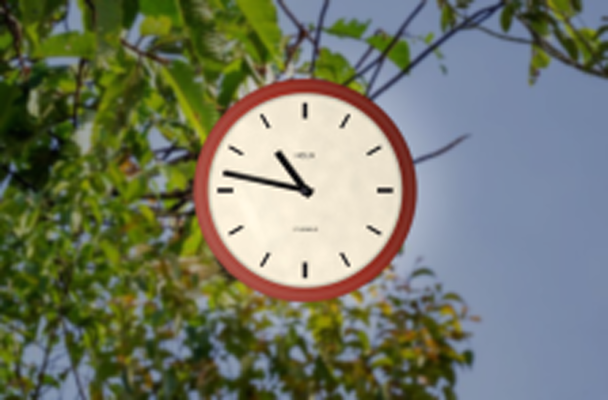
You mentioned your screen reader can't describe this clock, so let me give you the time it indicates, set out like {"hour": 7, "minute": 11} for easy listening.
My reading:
{"hour": 10, "minute": 47}
